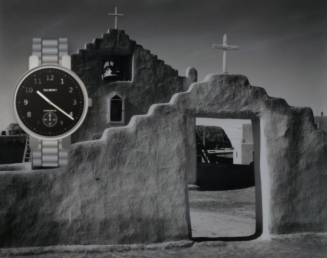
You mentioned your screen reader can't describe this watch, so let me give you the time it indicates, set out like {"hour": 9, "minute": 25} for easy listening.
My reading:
{"hour": 10, "minute": 21}
